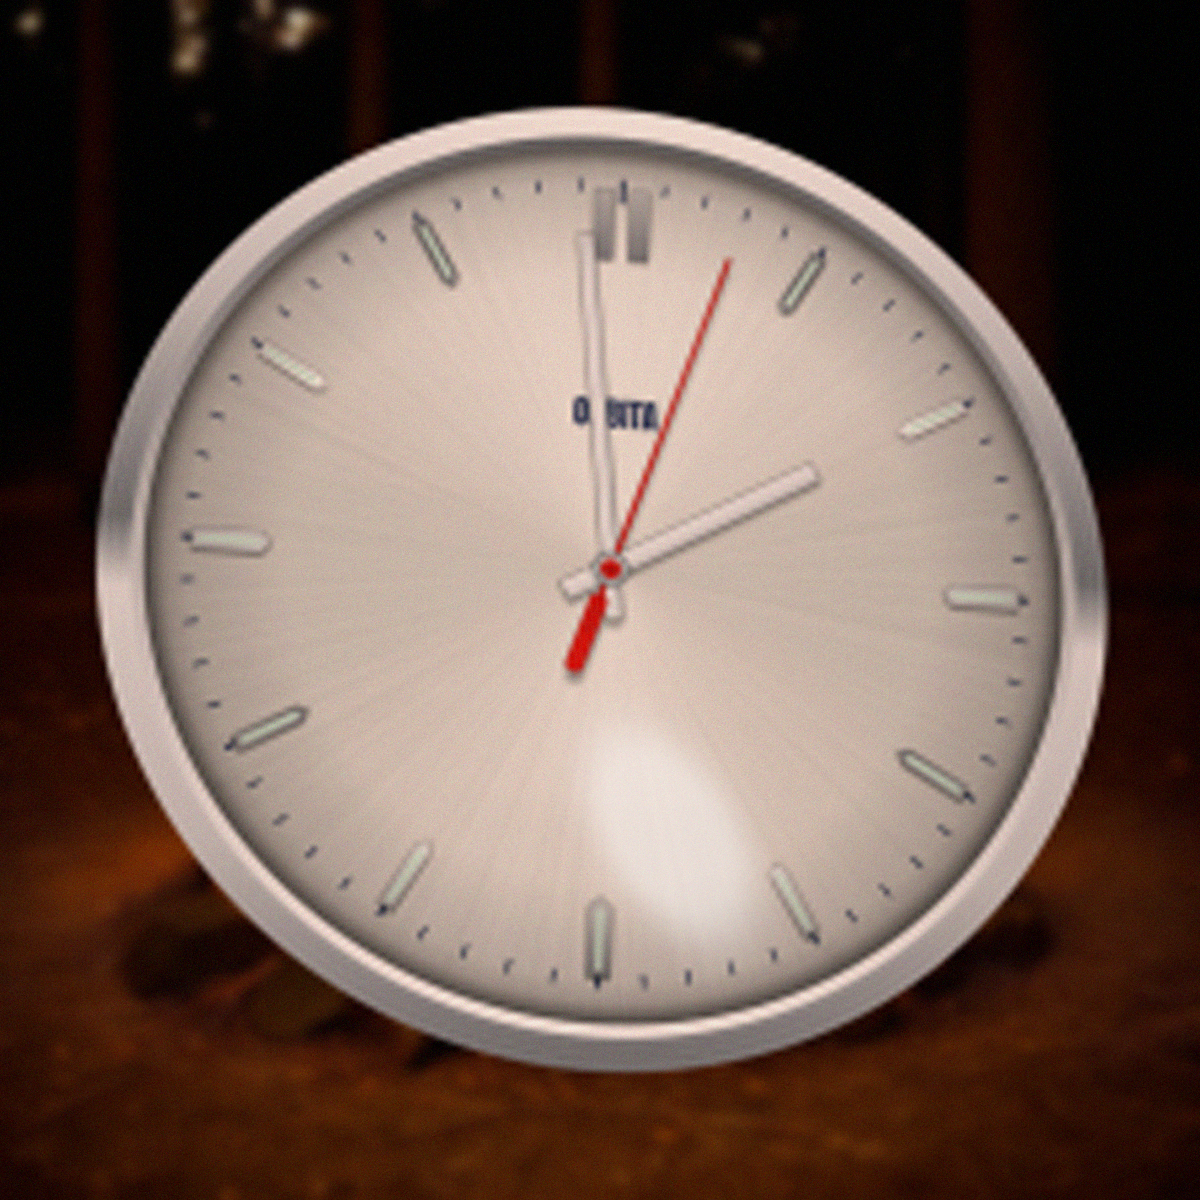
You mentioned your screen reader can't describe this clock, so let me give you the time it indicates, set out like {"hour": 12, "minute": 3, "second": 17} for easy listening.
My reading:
{"hour": 1, "minute": 59, "second": 3}
